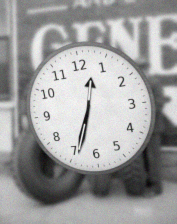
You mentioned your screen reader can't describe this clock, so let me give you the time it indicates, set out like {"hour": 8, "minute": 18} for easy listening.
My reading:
{"hour": 12, "minute": 34}
